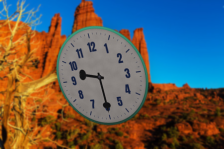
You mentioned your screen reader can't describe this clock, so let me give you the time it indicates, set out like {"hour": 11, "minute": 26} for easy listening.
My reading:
{"hour": 9, "minute": 30}
